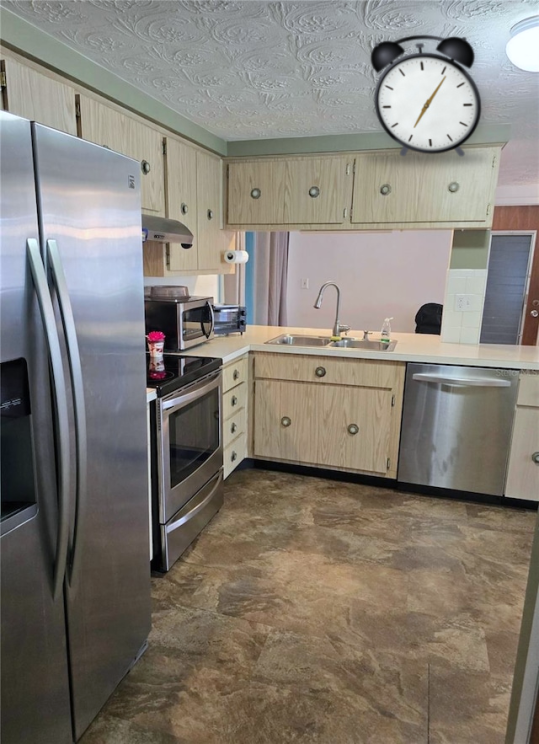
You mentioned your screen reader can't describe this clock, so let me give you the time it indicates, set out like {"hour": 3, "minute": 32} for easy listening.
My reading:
{"hour": 7, "minute": 6}
